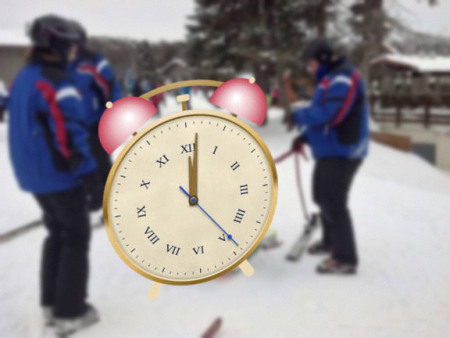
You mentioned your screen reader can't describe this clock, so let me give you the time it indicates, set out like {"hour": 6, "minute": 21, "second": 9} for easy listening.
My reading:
{"hour": 12, "minute": 1, "second": 24}
